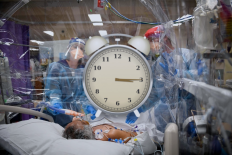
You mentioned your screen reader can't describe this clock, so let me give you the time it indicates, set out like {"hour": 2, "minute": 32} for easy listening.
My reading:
{"hour": 3, "minute": 15}
